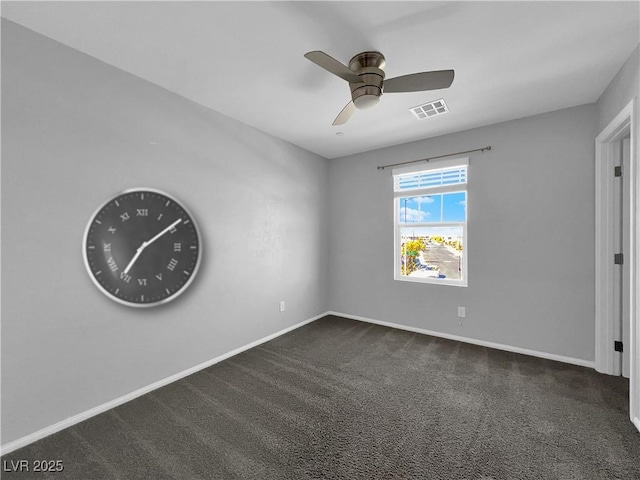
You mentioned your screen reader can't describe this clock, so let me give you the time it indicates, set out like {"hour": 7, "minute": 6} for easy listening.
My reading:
{"hour": 7, "minute": 9}
